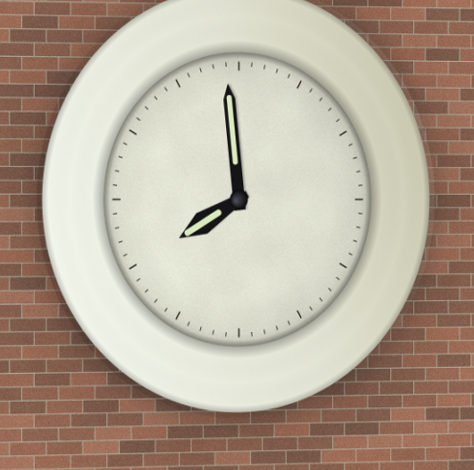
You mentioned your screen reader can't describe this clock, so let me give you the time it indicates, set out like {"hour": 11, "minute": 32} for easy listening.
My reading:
{"hour": 7, "minute": 59}
